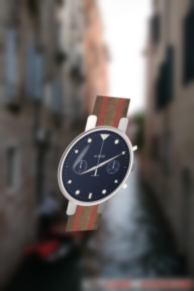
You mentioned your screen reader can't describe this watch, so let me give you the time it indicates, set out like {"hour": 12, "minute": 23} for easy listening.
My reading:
{"hour": 8, "minute": 10}
